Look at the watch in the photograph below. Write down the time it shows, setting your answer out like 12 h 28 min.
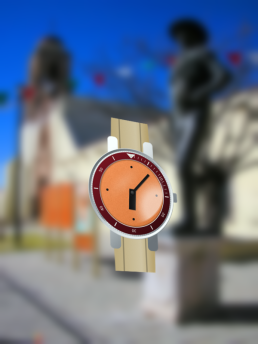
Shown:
6 h 07 min
